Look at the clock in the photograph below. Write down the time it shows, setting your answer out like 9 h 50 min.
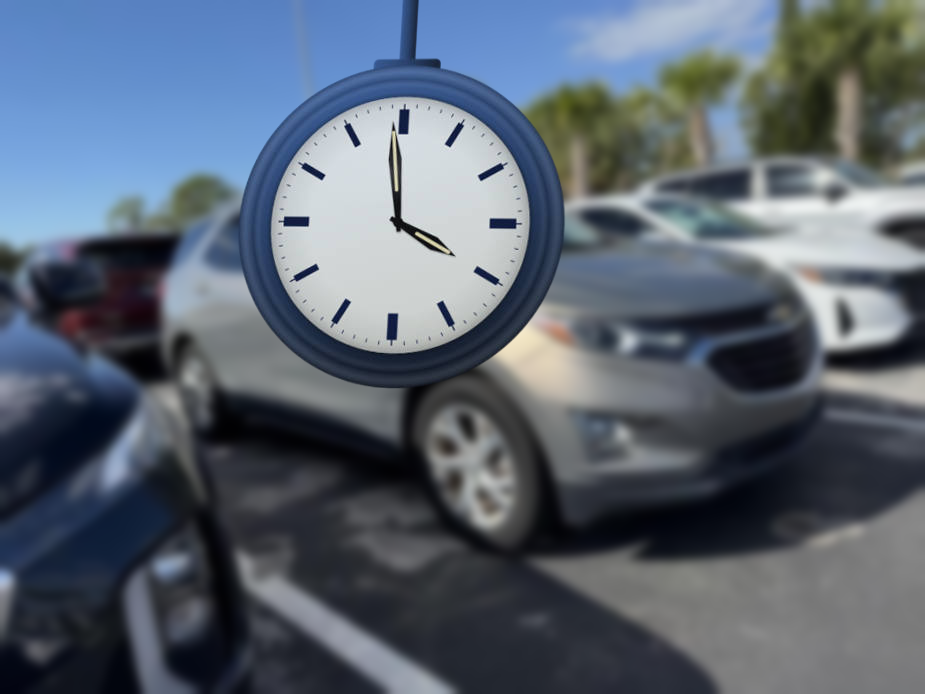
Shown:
3 h 59 min
